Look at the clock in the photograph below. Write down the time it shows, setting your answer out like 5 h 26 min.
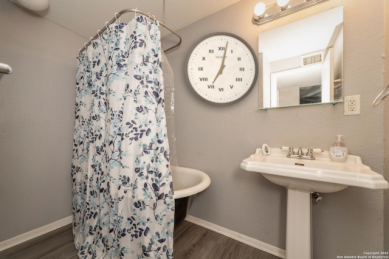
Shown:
7 h 02 min
